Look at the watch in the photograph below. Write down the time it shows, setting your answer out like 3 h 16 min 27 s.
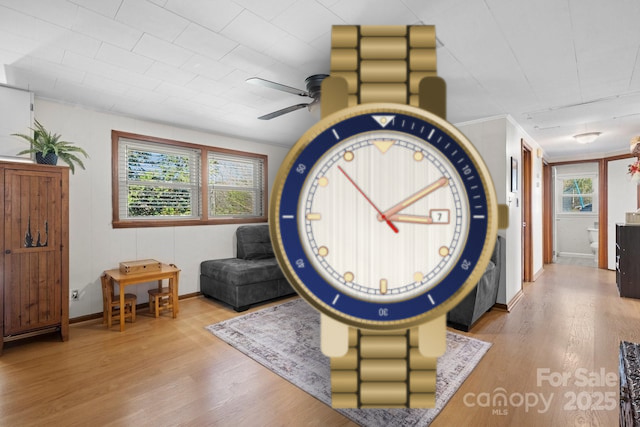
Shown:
3 h 09 min 53 s
